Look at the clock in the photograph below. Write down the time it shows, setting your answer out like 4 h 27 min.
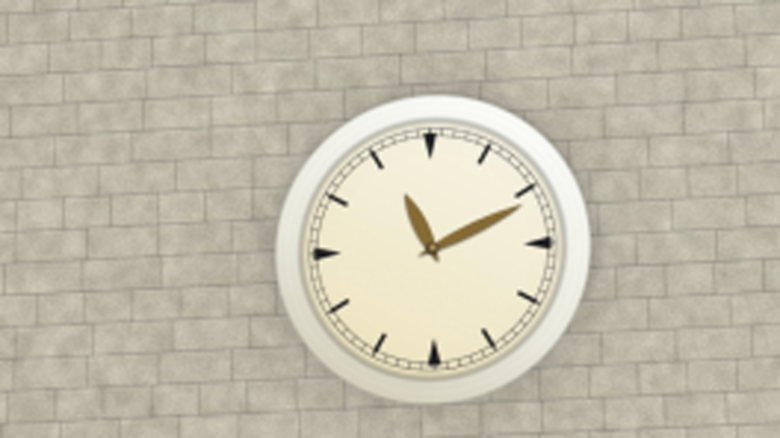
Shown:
11 h 11 min
